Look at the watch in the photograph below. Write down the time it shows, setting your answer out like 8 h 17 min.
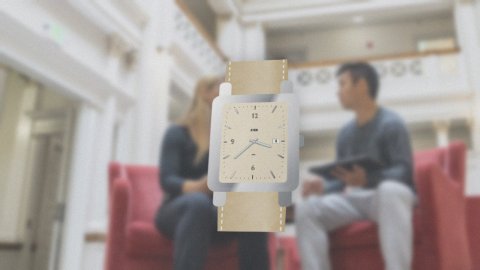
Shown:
3 h 38 min
